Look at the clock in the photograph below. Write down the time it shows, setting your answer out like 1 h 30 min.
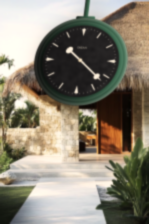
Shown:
10 h 22 min
